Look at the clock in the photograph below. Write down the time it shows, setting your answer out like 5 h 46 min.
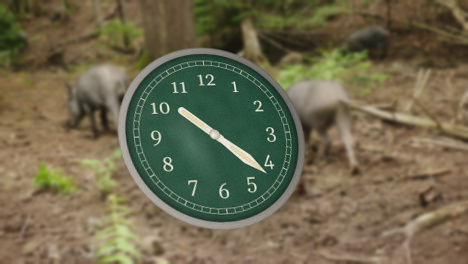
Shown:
10 h 22 min
